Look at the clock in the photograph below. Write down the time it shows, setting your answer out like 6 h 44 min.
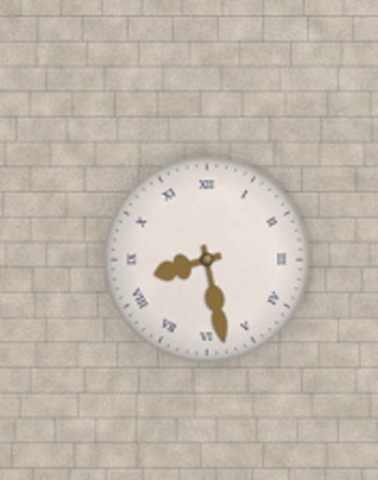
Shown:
8 h 28 min
